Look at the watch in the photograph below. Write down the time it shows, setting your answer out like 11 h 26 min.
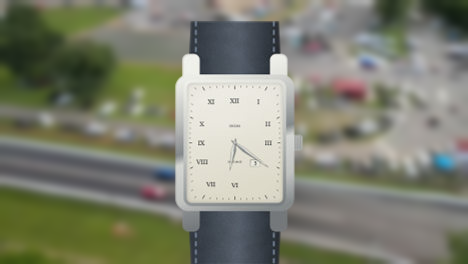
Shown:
6 h 21 min
